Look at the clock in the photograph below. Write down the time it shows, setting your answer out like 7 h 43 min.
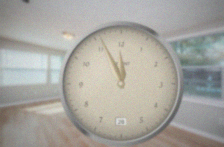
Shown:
11 h 56 min
